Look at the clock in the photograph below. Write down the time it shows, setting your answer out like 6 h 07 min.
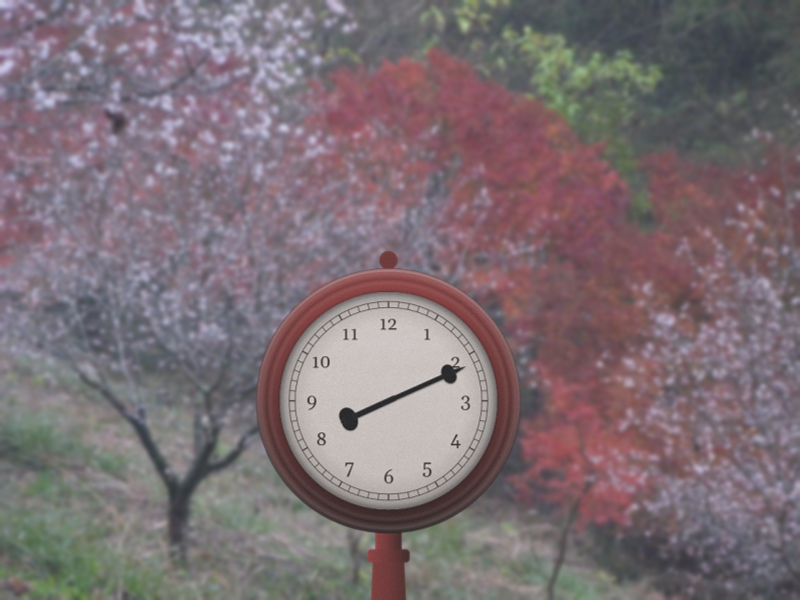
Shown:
8 h 11 min
